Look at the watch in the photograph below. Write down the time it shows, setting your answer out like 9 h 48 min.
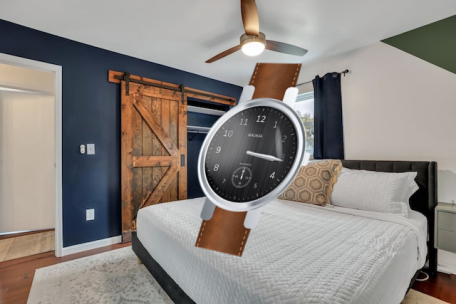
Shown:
3 h 16 min
